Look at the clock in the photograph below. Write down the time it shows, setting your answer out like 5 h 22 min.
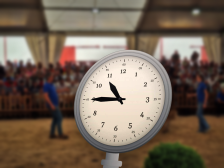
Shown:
10 h 45 min
